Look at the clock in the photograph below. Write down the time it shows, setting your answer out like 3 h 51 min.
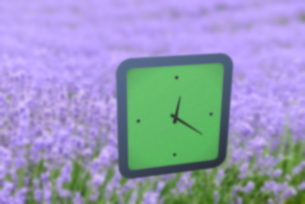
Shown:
12 h 21 min
